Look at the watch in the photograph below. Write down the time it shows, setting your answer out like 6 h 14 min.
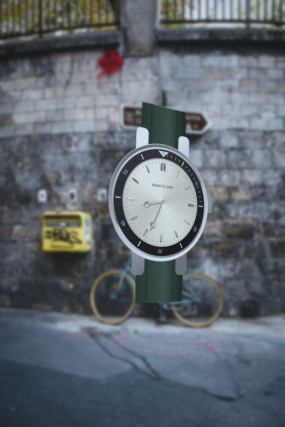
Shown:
8 h 34 min
